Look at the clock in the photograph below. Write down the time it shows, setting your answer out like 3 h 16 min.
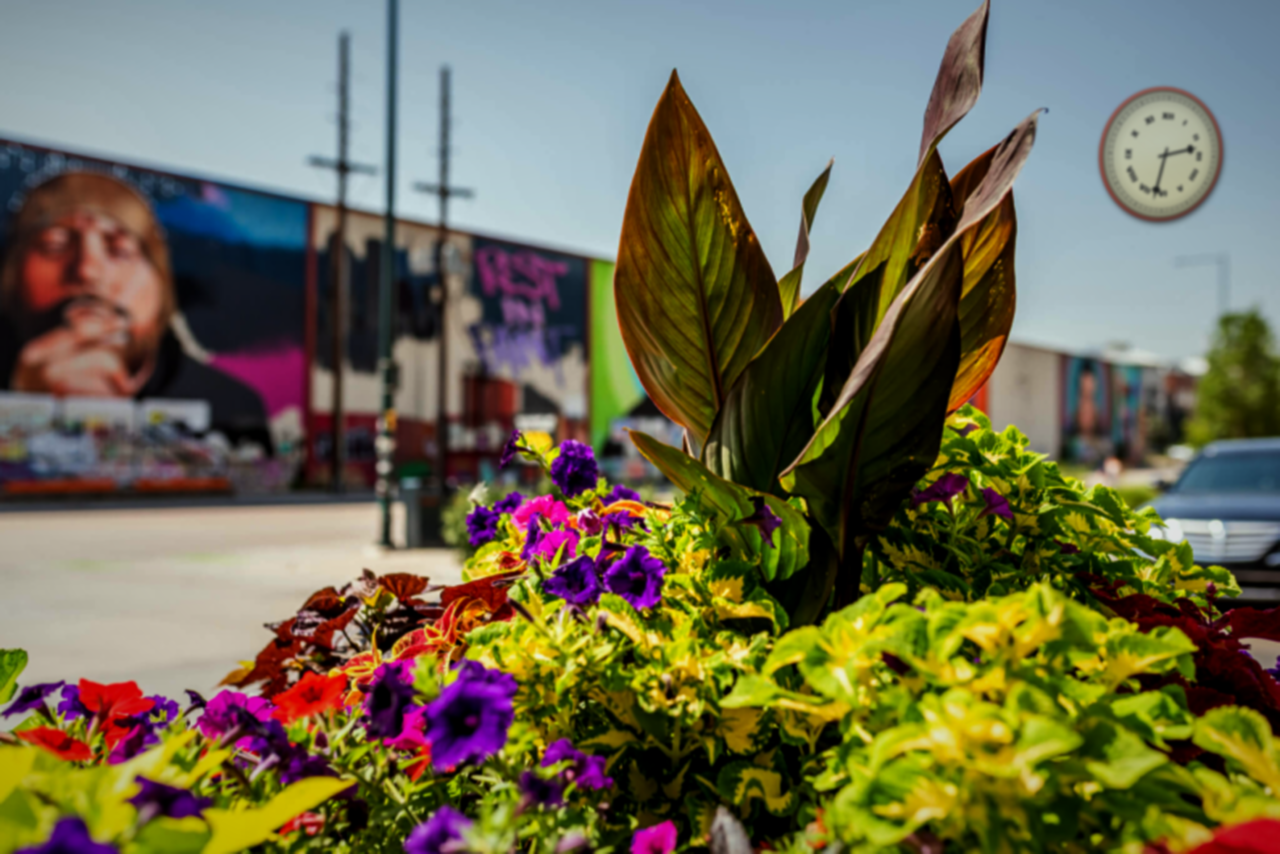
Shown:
2 h 32 min
